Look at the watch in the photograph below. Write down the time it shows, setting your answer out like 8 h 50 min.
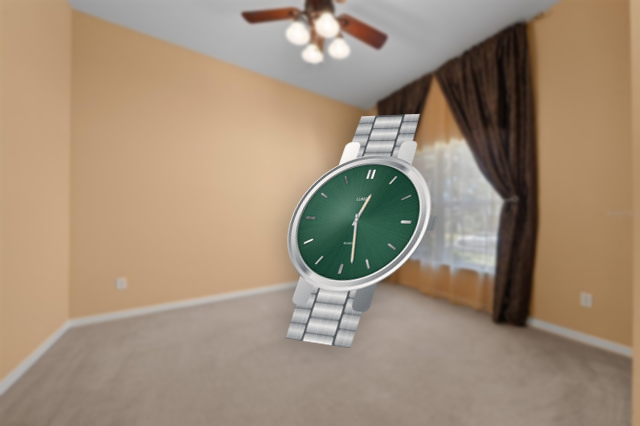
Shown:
12 h 28 min
